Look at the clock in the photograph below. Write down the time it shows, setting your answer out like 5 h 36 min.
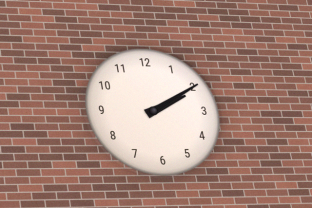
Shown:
2 h 10 min
